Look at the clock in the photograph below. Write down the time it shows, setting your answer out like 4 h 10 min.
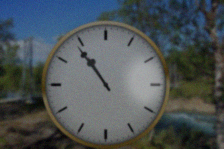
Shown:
10 h 54 min
